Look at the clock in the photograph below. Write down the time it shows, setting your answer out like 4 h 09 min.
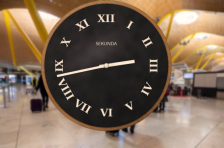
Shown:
2 h 43 min
